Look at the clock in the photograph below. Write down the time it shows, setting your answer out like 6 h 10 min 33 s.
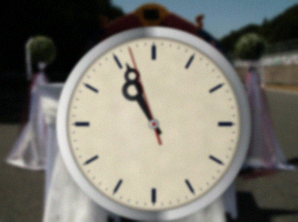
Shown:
10 h 55 min 57 s
